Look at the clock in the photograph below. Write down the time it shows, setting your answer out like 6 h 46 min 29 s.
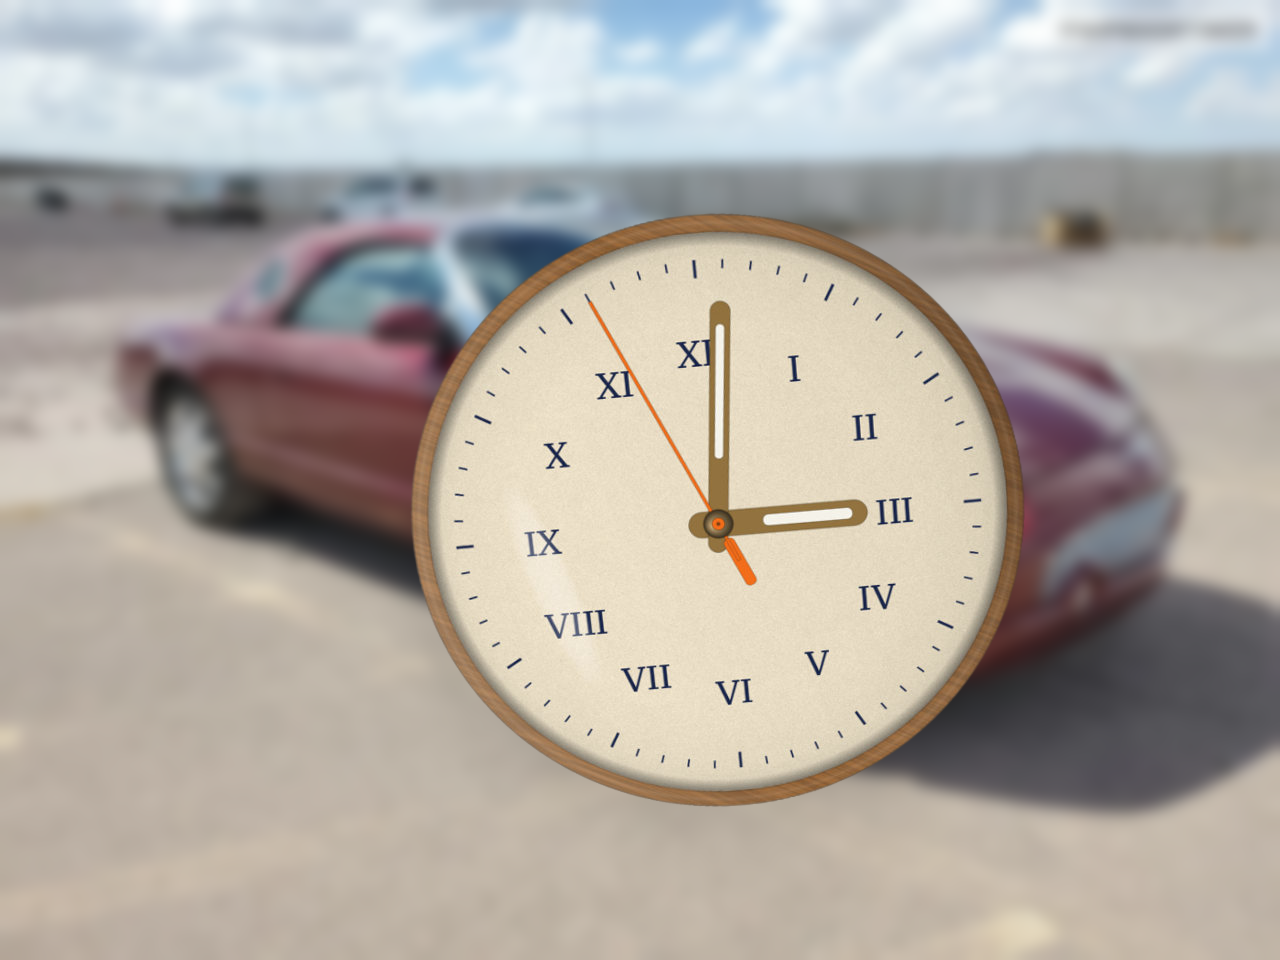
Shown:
3 h 00 min 56 s
